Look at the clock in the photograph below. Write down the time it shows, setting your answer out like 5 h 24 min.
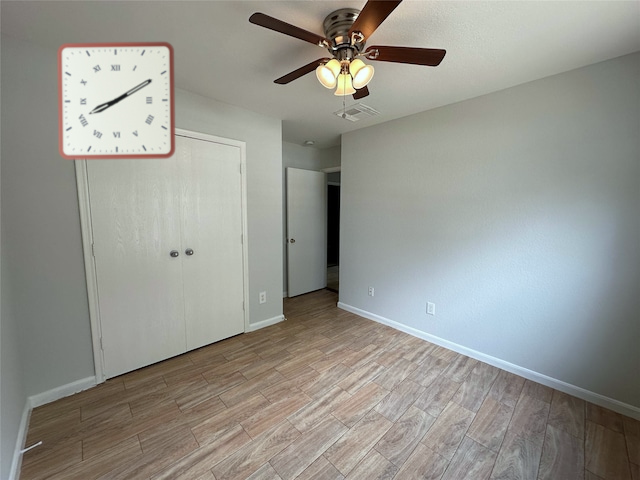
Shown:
8 h 10 min
